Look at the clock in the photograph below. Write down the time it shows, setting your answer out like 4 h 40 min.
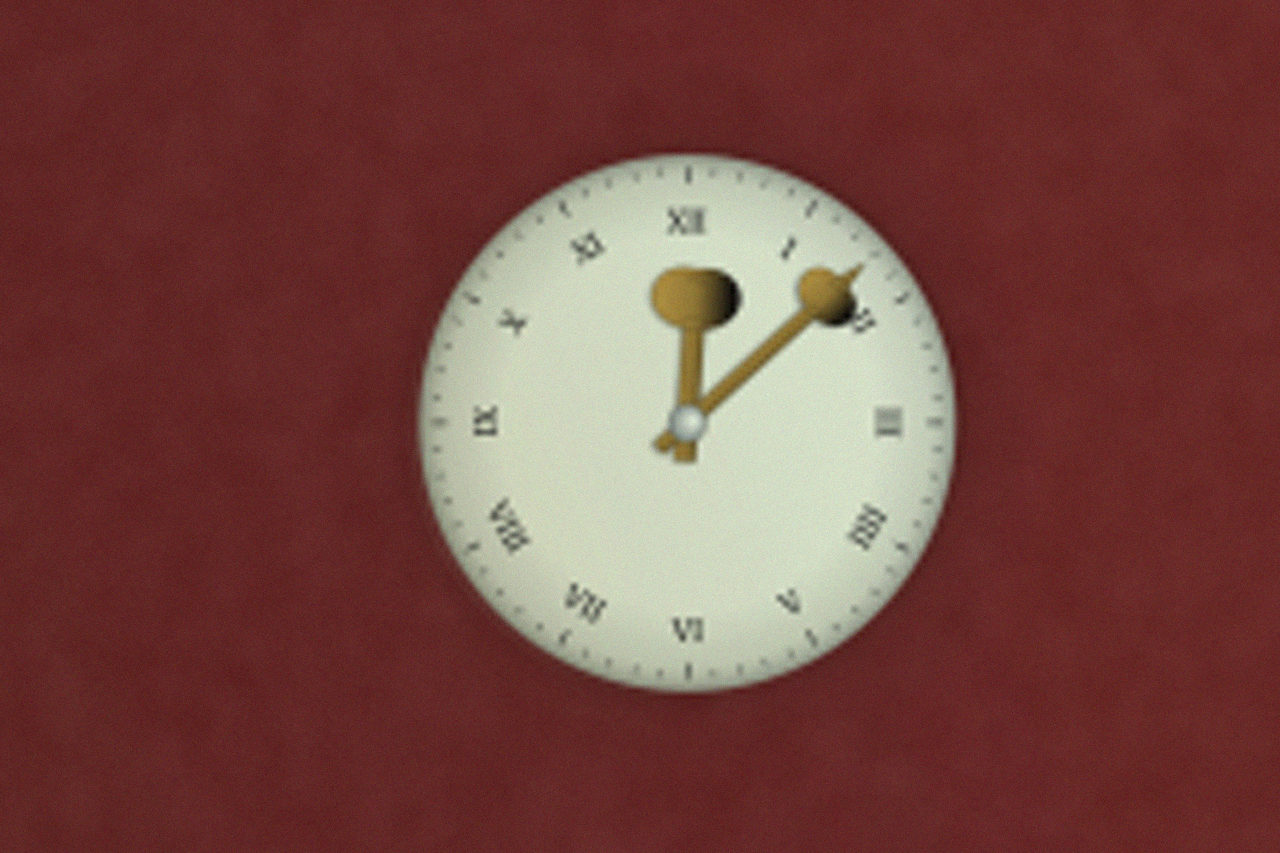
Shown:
12 h 08 min
